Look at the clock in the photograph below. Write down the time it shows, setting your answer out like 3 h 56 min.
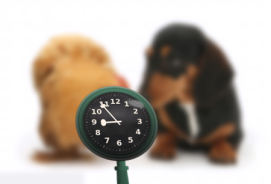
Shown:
8 h 54 min
